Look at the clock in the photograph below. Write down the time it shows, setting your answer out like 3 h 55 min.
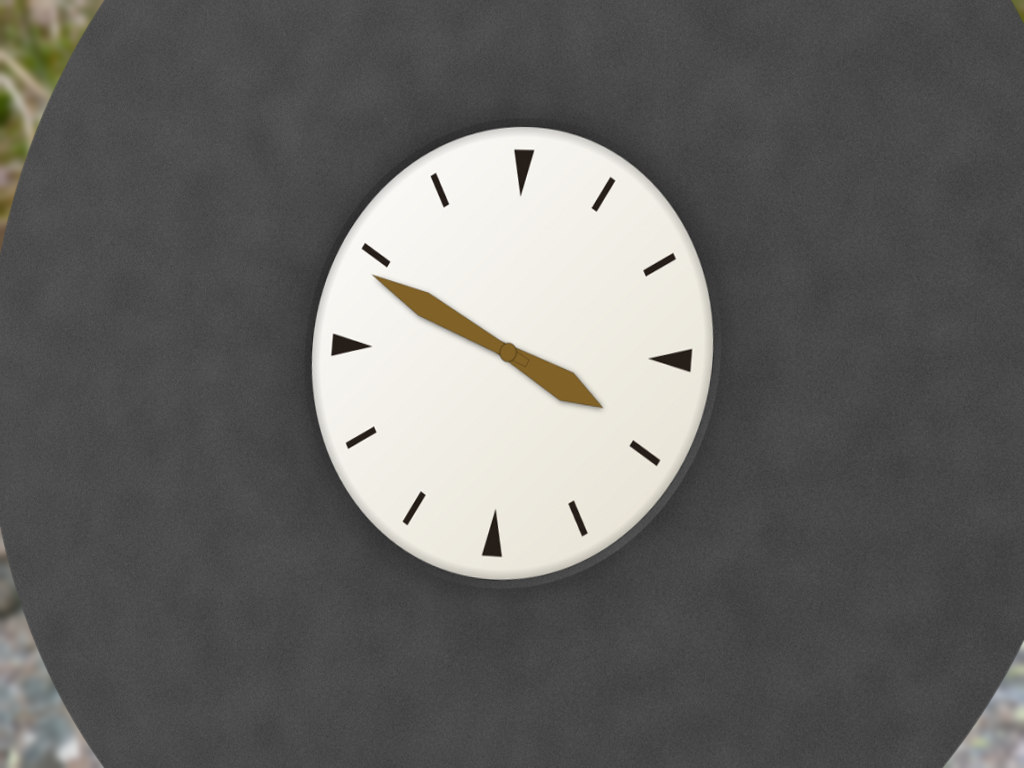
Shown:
3 h 49 min
